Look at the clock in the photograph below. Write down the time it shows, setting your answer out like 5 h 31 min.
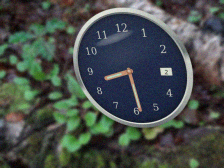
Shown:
8 h 29 min
